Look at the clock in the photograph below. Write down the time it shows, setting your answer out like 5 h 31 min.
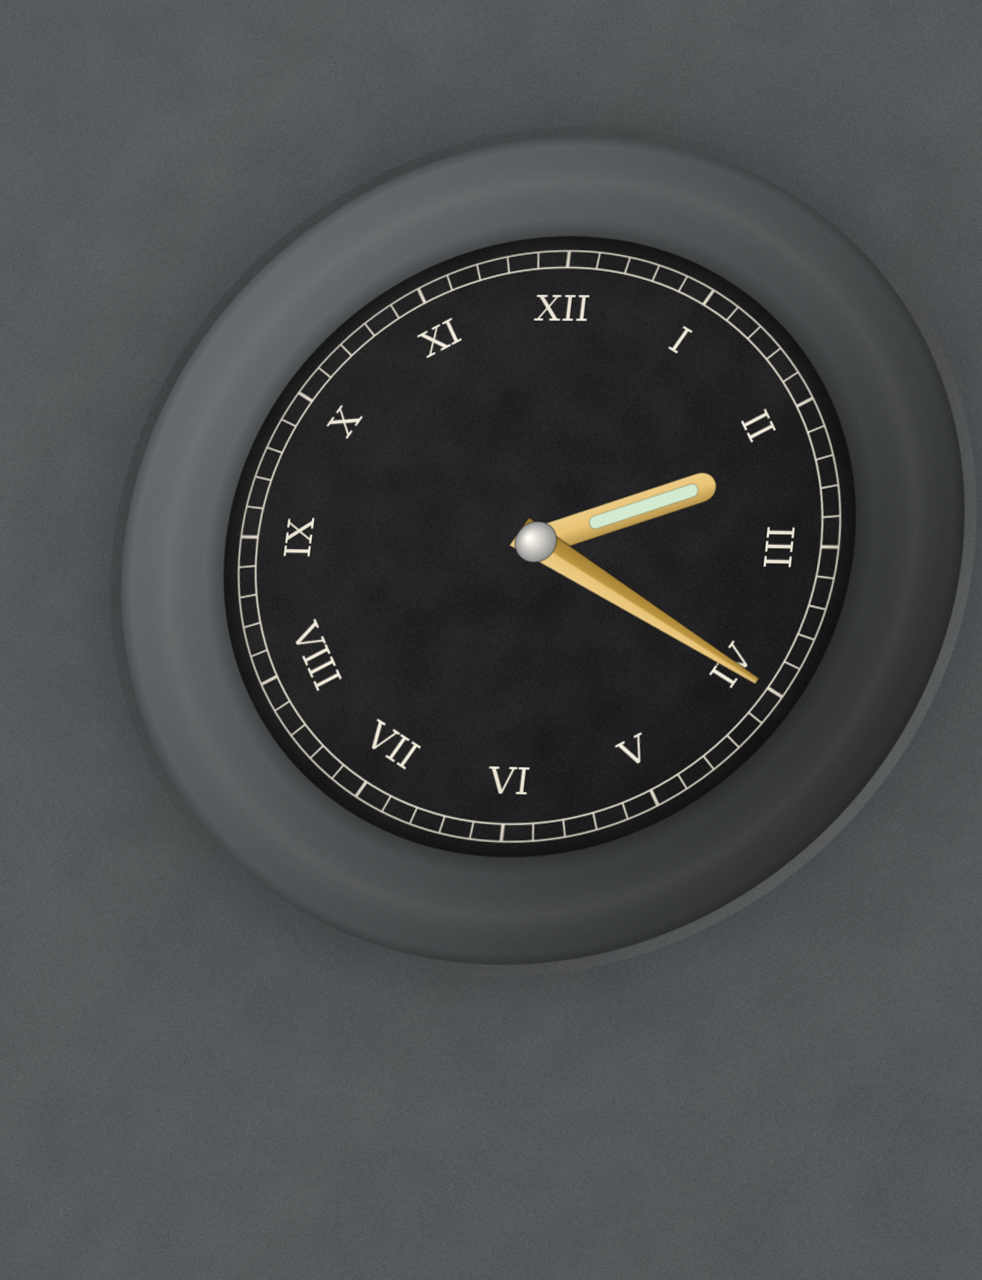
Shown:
2 h 20 min
